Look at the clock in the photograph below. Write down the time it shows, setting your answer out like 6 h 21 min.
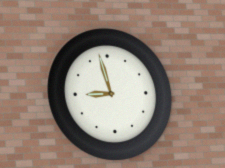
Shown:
8 h 58 min
